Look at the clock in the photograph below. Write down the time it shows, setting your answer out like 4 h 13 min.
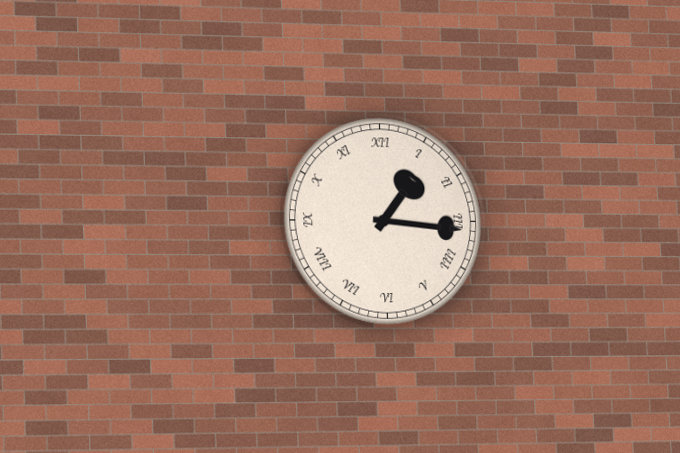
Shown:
1 h 16 min
